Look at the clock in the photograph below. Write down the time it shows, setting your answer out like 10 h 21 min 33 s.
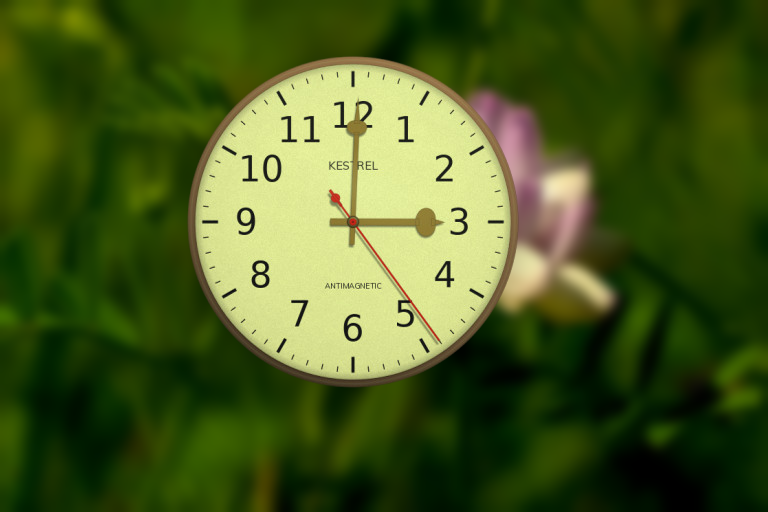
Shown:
3 h 00 min 24 s
